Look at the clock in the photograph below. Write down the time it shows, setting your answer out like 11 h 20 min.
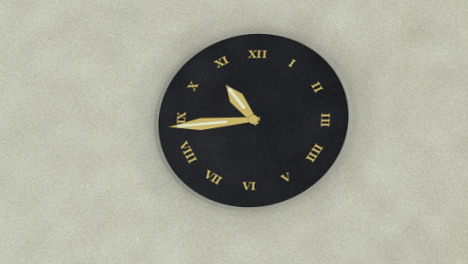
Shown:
10 h 44 min
